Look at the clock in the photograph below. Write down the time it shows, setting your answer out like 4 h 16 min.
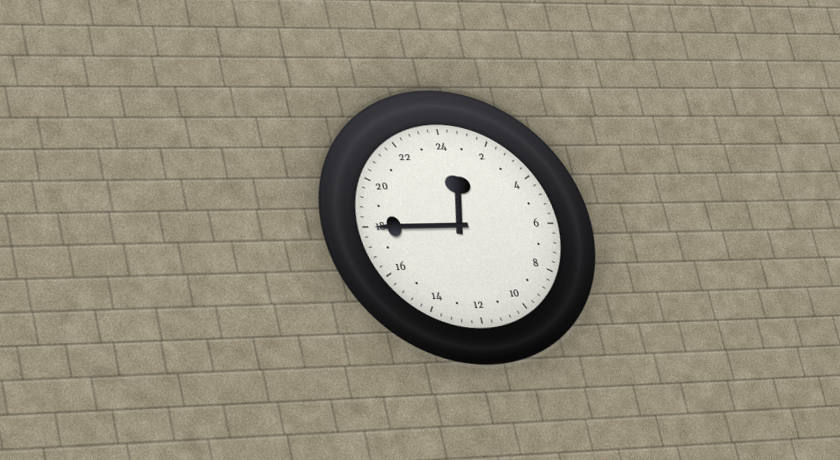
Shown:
0 h 45 min
